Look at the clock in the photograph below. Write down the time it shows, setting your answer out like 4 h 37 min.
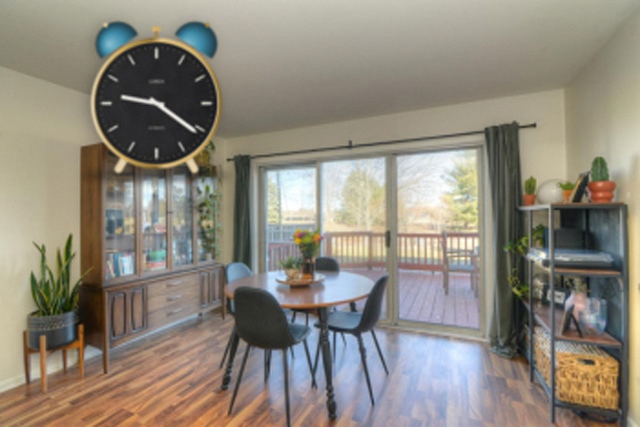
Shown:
9 h 21 min
